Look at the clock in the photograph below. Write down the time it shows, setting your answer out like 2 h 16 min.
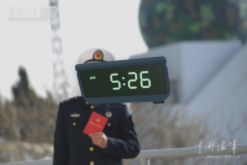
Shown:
5 h 26 min
